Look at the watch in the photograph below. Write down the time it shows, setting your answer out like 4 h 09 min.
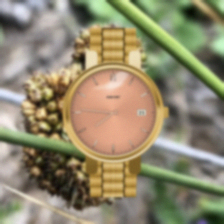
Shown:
7 h 46 min
